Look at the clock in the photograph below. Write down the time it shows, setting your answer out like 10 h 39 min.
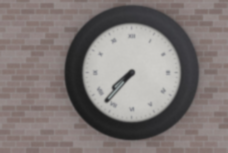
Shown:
7 h 37 min
